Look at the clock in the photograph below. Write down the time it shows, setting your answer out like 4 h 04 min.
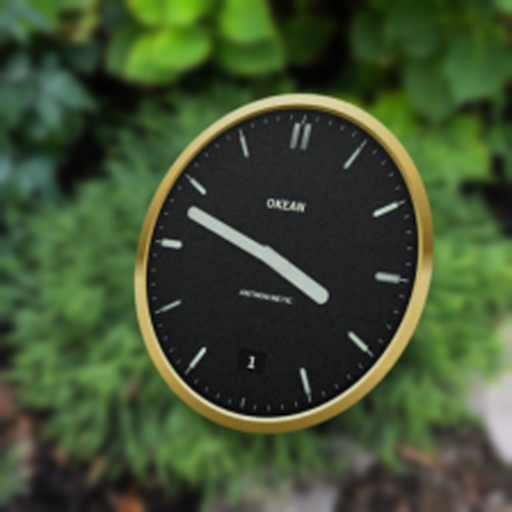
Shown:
3 h 48 min
